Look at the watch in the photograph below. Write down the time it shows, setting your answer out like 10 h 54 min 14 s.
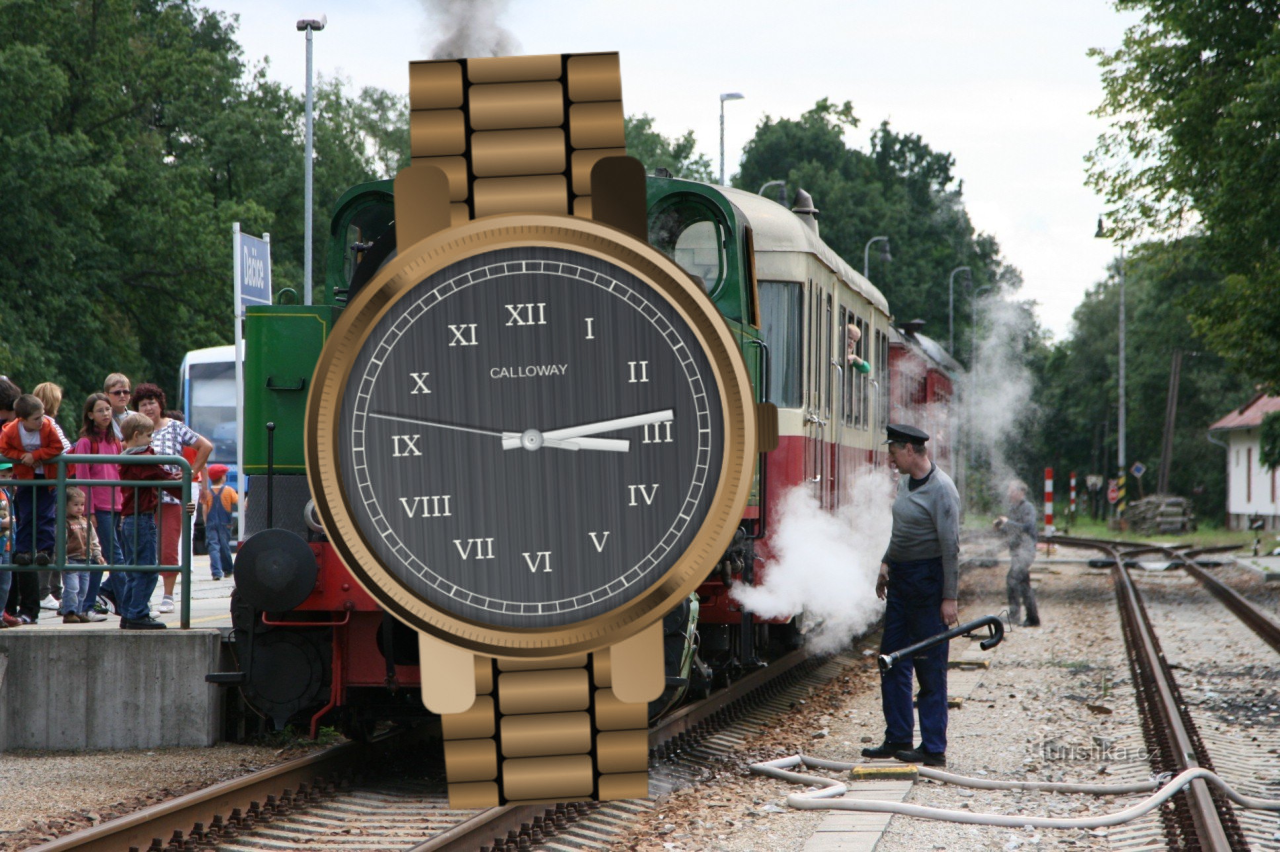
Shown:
3 h 13 min 47 s
